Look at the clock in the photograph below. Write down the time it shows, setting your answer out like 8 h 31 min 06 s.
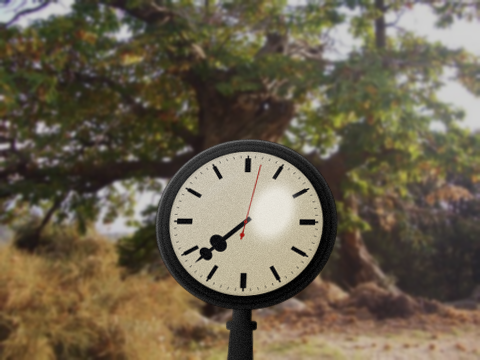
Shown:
7 h 38 min 02 s
